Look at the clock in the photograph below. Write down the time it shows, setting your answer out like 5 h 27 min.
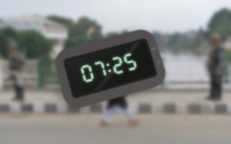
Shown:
7 h 25 min
